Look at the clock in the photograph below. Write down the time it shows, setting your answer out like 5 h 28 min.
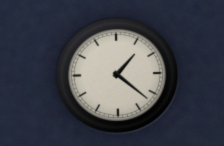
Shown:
1 h 22 min
